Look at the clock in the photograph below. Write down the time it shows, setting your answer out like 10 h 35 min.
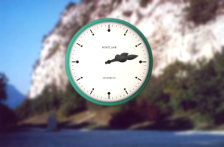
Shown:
2 h 13 min
